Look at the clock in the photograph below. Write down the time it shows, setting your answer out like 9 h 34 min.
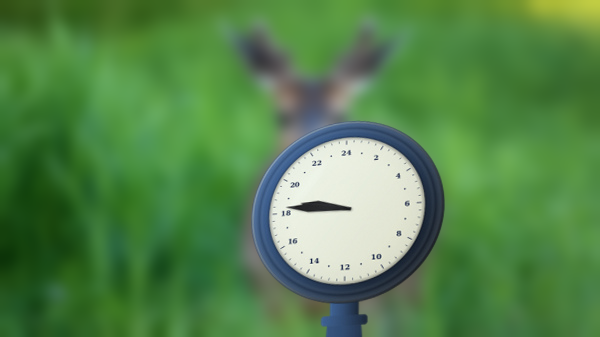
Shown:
18 h 46 min
